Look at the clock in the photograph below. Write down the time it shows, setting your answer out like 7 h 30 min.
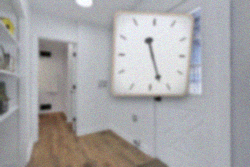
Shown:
11 h 27 min
